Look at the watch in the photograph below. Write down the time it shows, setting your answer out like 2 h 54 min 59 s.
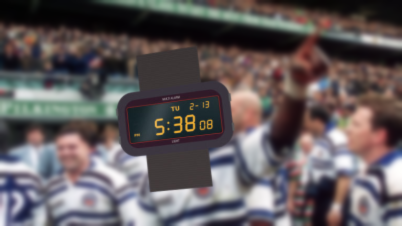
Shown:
5 h 38 min 08 s
